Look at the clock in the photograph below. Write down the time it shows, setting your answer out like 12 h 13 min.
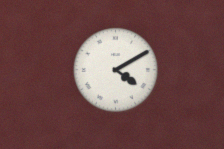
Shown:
4 h 10 min
